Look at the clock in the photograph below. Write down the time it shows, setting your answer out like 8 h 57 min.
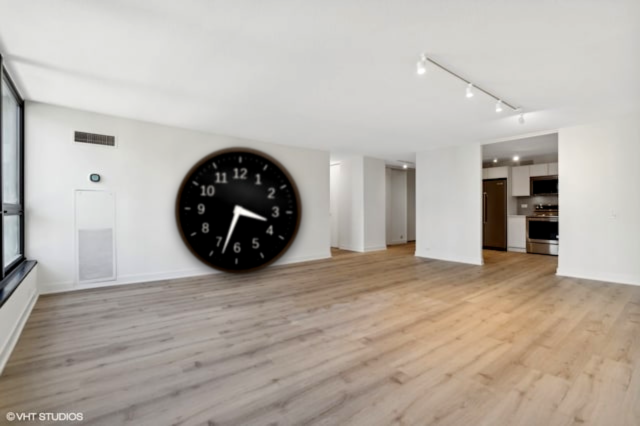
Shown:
3 h 33 min
